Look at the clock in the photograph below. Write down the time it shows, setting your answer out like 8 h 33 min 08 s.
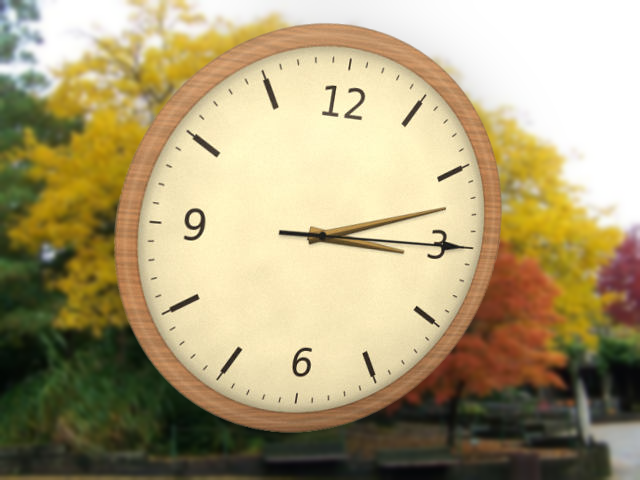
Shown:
3 h 12 min 15 s
